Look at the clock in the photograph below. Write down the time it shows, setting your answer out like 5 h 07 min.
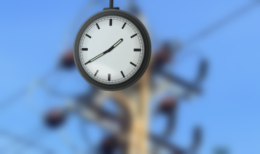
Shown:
1 h 40 min
